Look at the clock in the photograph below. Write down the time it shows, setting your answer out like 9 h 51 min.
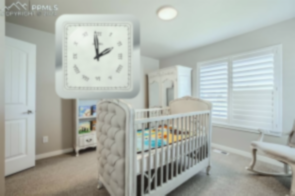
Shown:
1 h 59 min
